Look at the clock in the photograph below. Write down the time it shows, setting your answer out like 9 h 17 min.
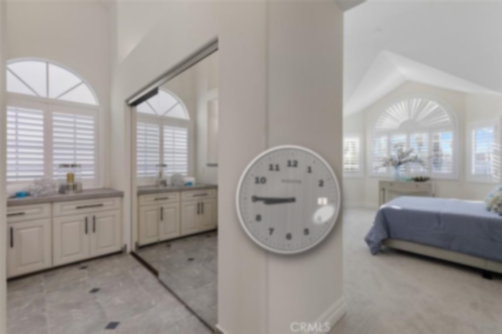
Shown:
8 h 45 min
